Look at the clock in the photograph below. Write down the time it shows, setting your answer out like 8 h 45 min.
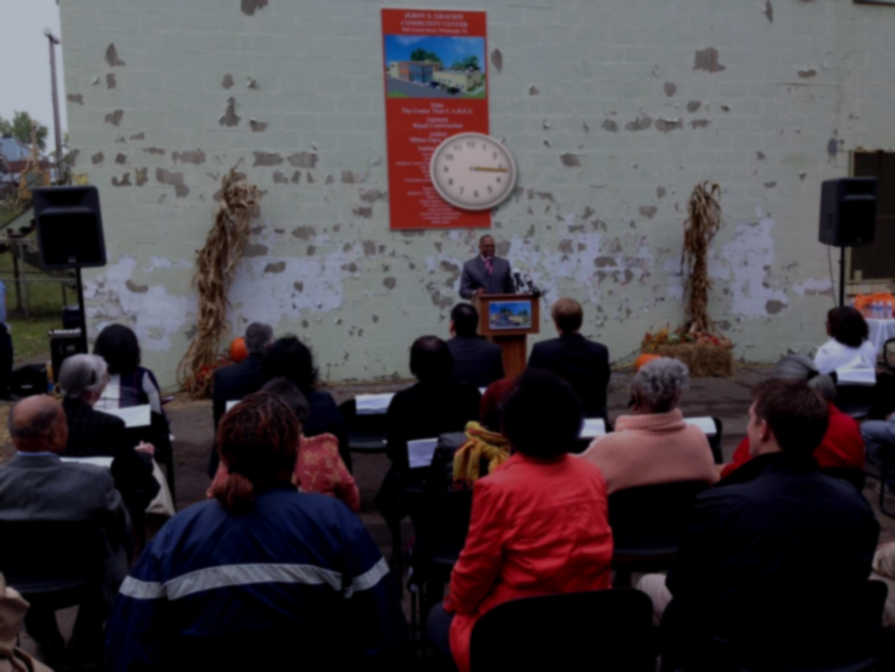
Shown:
3 h 16 min
